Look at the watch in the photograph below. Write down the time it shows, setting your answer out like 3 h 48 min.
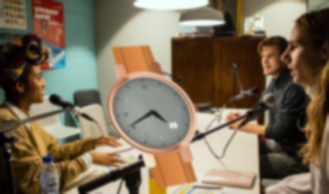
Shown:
4 h 41 min
